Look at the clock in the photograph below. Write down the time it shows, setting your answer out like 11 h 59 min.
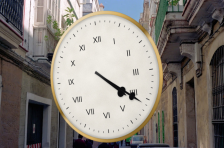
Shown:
4 h 21 min
